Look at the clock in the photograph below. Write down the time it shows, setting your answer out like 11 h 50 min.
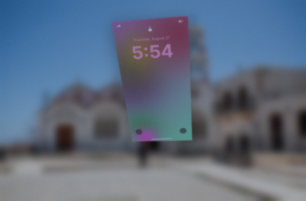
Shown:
5 h 54 min
